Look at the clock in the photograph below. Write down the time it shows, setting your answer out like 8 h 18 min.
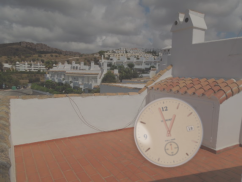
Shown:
12 h 58 min
